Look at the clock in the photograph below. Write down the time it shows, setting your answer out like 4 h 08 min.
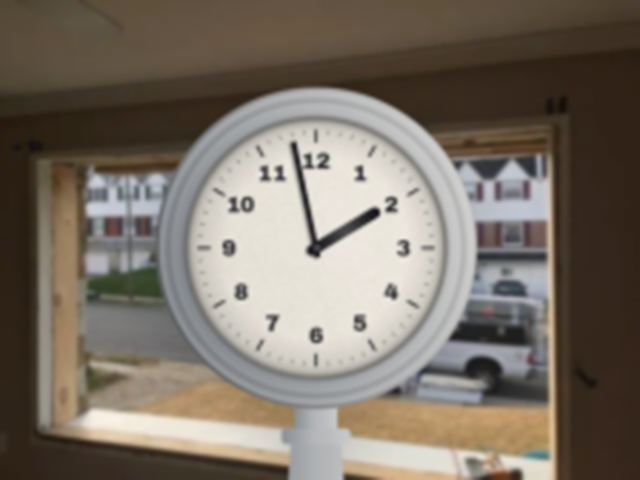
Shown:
1 h 58 min
